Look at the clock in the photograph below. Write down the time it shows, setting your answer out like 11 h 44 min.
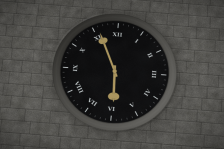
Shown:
5 h 56 min
